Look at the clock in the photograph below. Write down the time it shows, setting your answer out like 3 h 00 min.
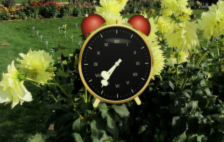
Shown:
7 h 36 min
